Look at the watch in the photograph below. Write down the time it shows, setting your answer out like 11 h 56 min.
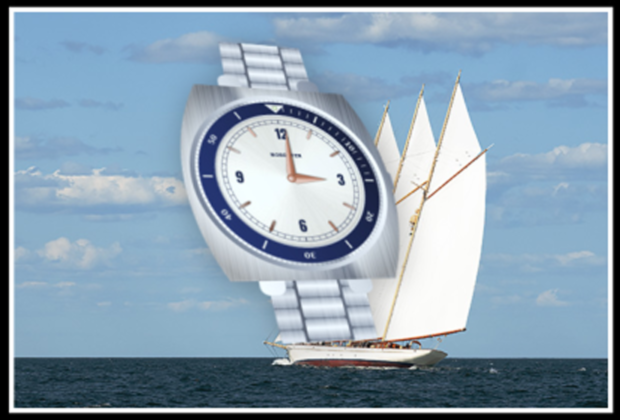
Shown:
3 h 01 min
